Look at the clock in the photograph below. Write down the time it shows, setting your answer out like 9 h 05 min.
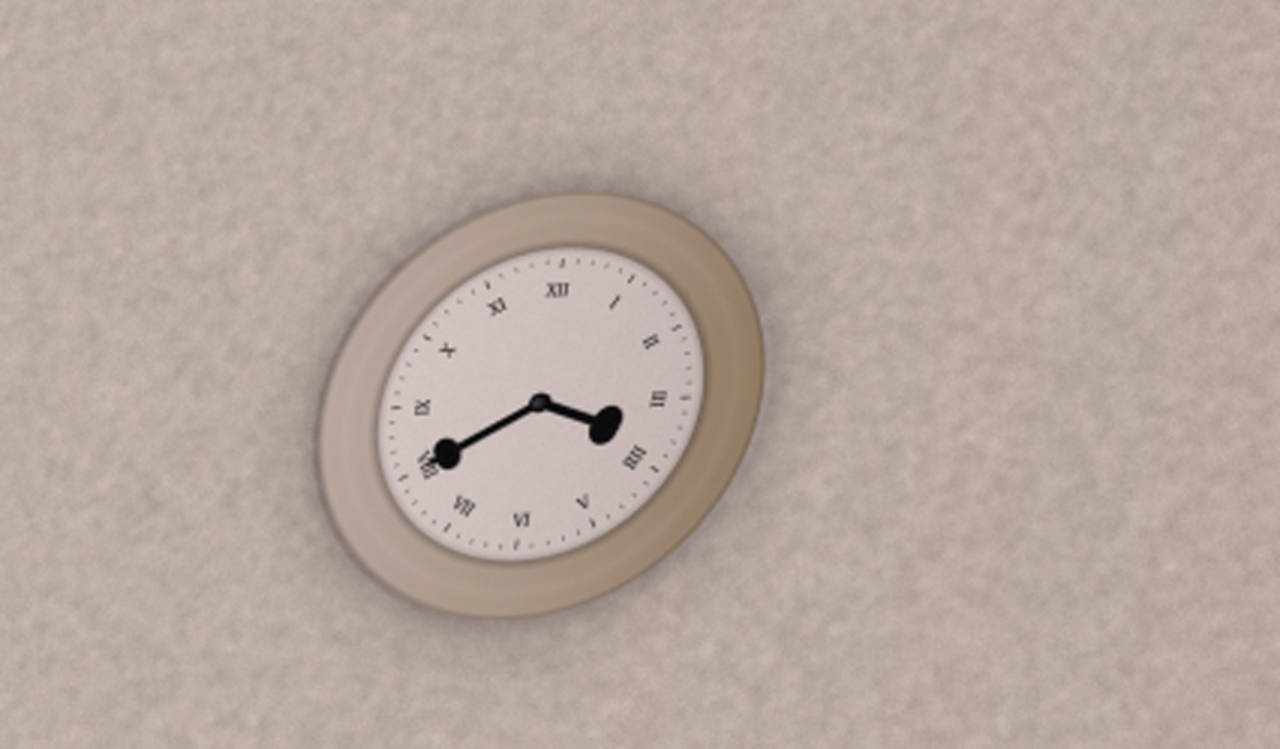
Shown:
3 h 40 min
